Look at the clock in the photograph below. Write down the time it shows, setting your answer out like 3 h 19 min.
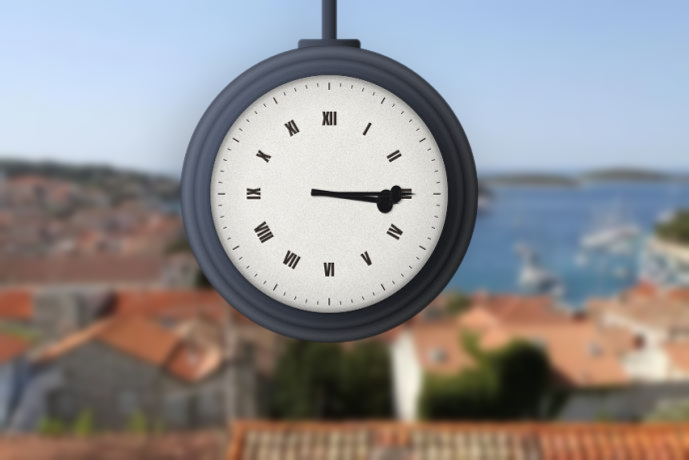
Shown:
3 h 15 min
